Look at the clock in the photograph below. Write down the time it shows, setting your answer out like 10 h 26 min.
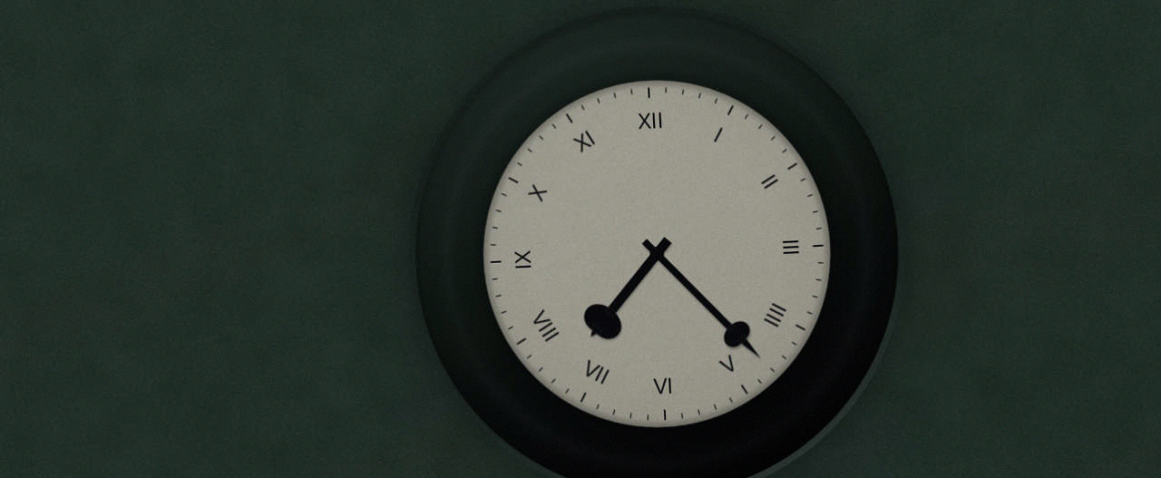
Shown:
7 h 23 min
